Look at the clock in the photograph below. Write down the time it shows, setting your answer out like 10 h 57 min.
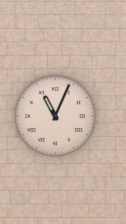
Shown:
11 h 04 min
